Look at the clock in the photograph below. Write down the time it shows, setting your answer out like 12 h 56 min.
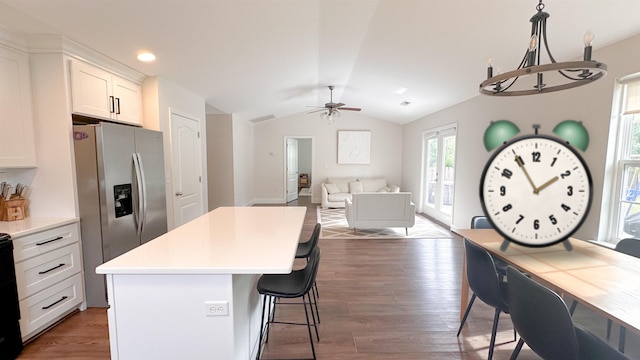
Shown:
1 h 55 min
